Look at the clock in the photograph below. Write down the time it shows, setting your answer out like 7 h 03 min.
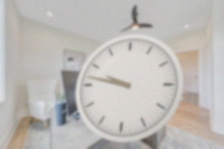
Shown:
9 h 47 min
